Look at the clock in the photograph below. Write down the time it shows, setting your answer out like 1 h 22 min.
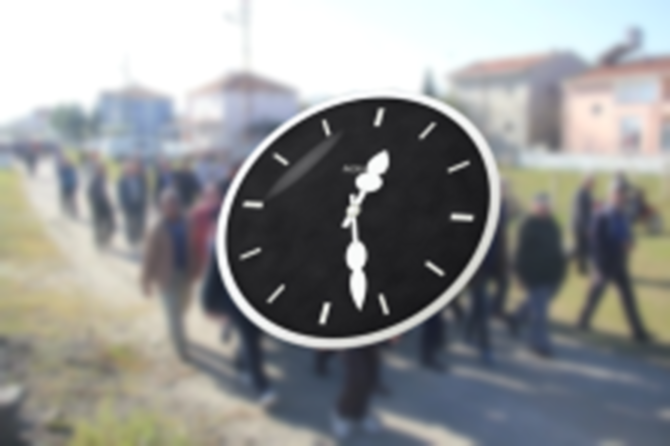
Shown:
12 h 27 min
